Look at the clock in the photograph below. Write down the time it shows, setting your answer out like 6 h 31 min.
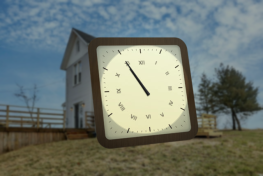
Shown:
10 h 55 min
